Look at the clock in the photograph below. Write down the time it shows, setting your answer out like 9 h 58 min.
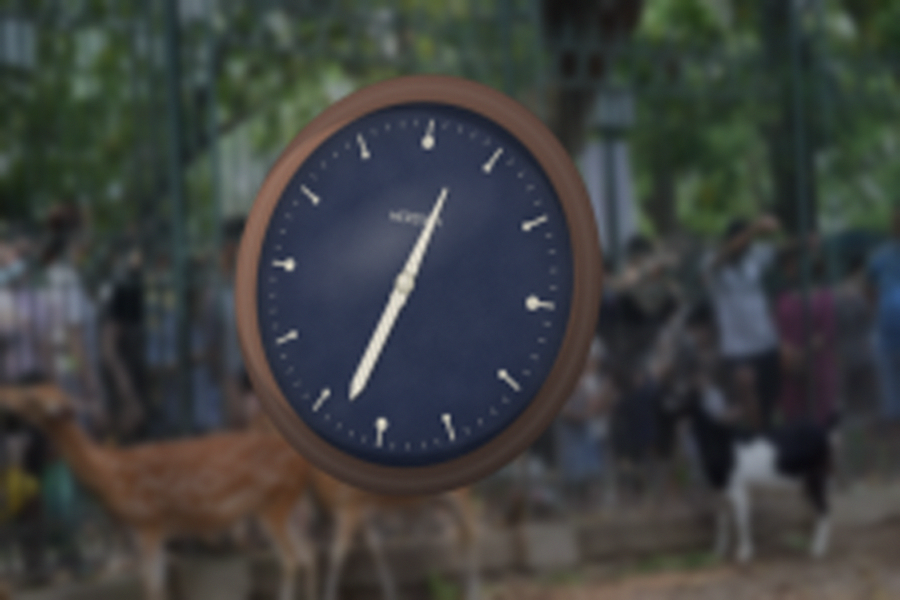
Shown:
12 h 33 min
